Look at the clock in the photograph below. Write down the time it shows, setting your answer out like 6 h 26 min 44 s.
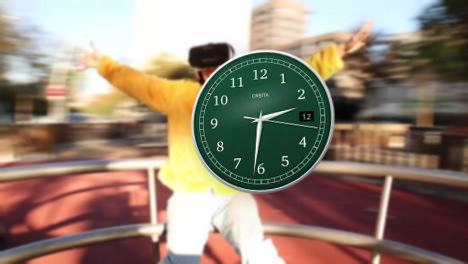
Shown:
2 h 31 min 17 s
